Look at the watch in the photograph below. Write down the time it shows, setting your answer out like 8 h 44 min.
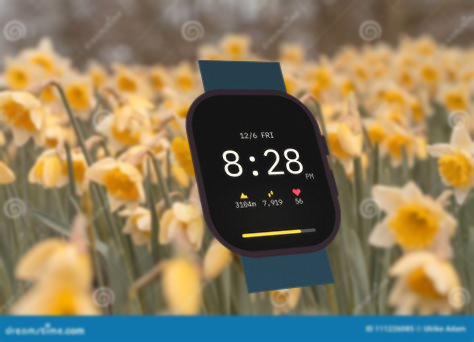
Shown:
8 h 28 min
